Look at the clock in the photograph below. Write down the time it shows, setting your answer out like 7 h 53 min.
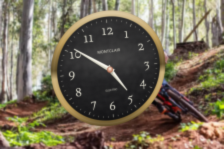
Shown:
4 h 51 min
